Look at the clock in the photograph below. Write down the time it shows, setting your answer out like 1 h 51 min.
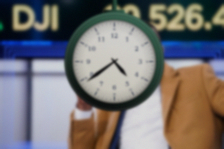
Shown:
4 h 39 min
